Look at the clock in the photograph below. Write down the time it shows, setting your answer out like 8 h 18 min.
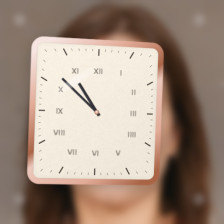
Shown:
10 h 52 min
